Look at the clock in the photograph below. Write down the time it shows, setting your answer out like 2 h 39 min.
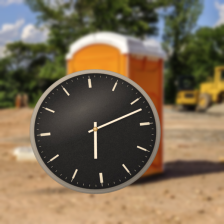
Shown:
6 h 12 min
